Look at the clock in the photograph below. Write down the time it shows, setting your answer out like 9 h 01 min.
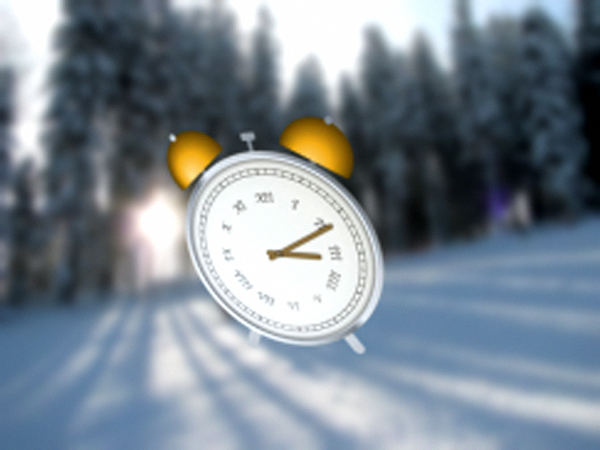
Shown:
3 h 11 min
